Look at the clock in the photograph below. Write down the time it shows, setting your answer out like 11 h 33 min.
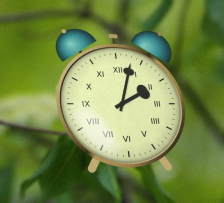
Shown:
2 h 03 min
